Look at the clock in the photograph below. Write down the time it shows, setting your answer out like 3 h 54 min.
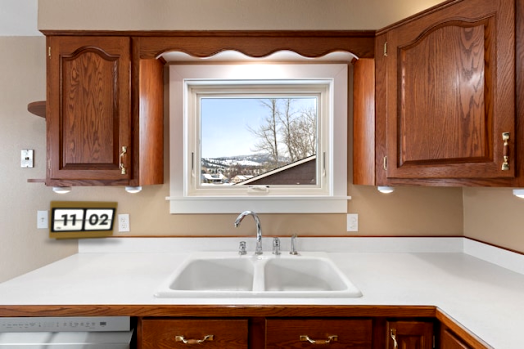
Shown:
11 h 02 min
